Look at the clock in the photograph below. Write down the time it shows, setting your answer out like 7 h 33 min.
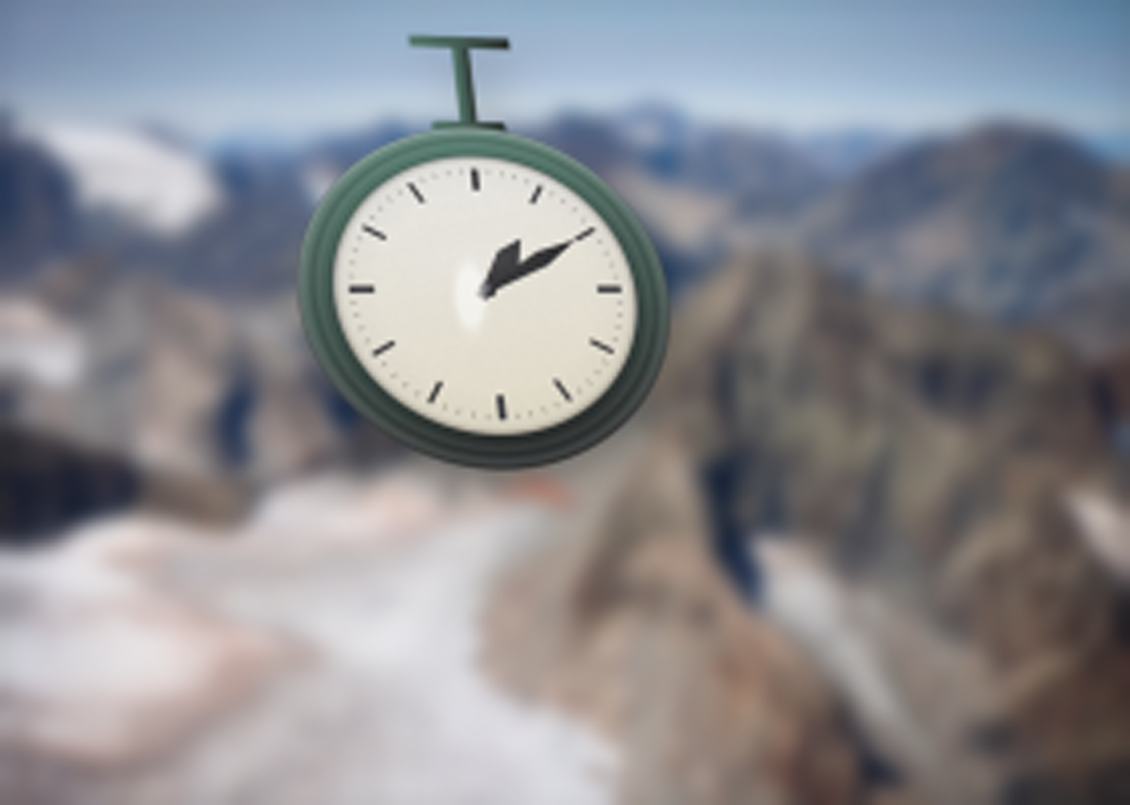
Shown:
1 h 10 min
